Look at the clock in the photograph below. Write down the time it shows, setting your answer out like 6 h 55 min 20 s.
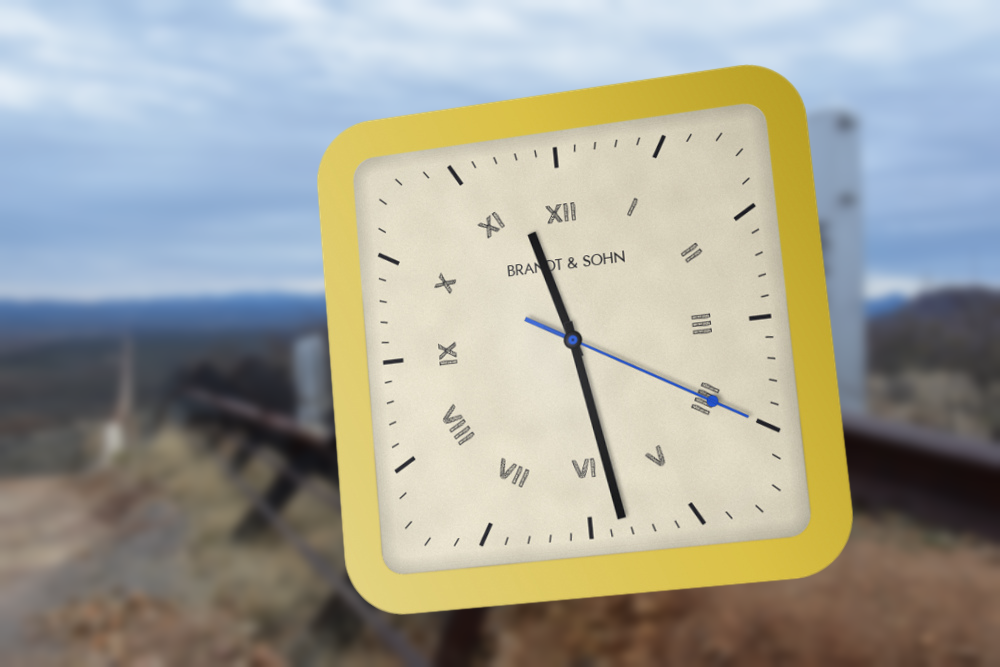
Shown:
11 h 28 min 20 s
